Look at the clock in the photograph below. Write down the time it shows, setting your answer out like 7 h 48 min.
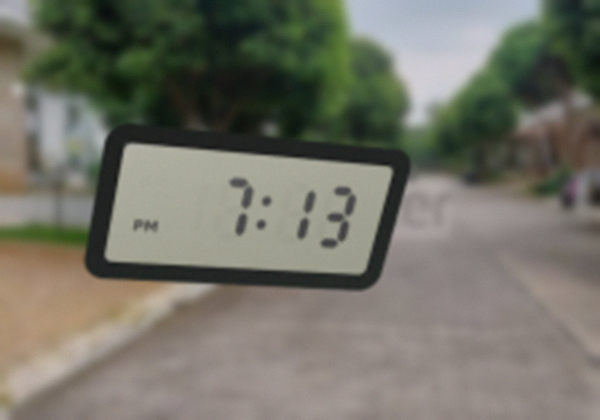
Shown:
7 h 13 min
